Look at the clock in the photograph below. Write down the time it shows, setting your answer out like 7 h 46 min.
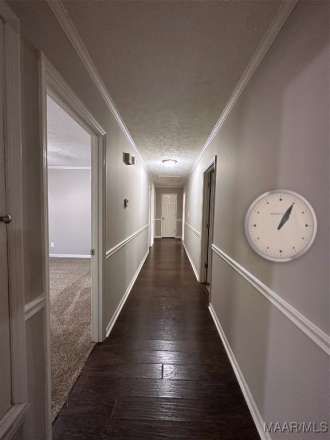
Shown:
1 h 05 min
